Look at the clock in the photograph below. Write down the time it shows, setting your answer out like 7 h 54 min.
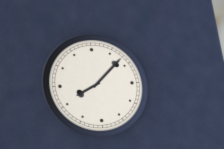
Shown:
8 h 08 min
